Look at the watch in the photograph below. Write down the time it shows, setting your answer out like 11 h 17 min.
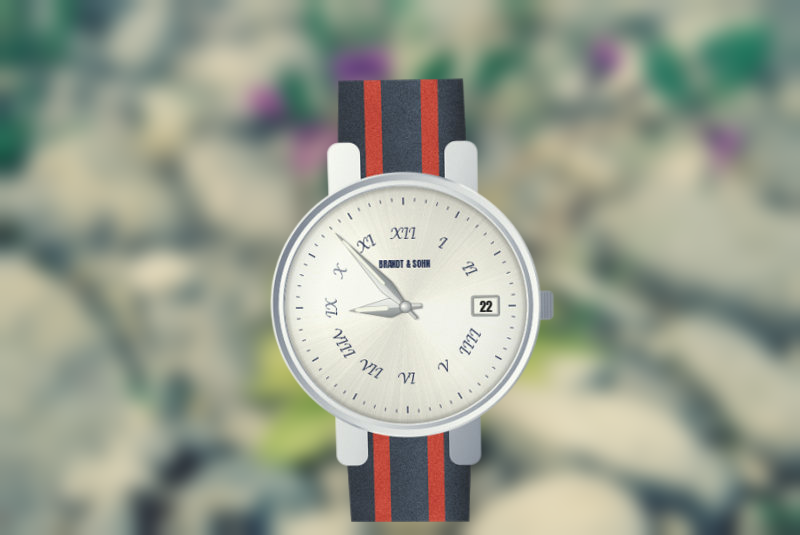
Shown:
8 h 53 min
